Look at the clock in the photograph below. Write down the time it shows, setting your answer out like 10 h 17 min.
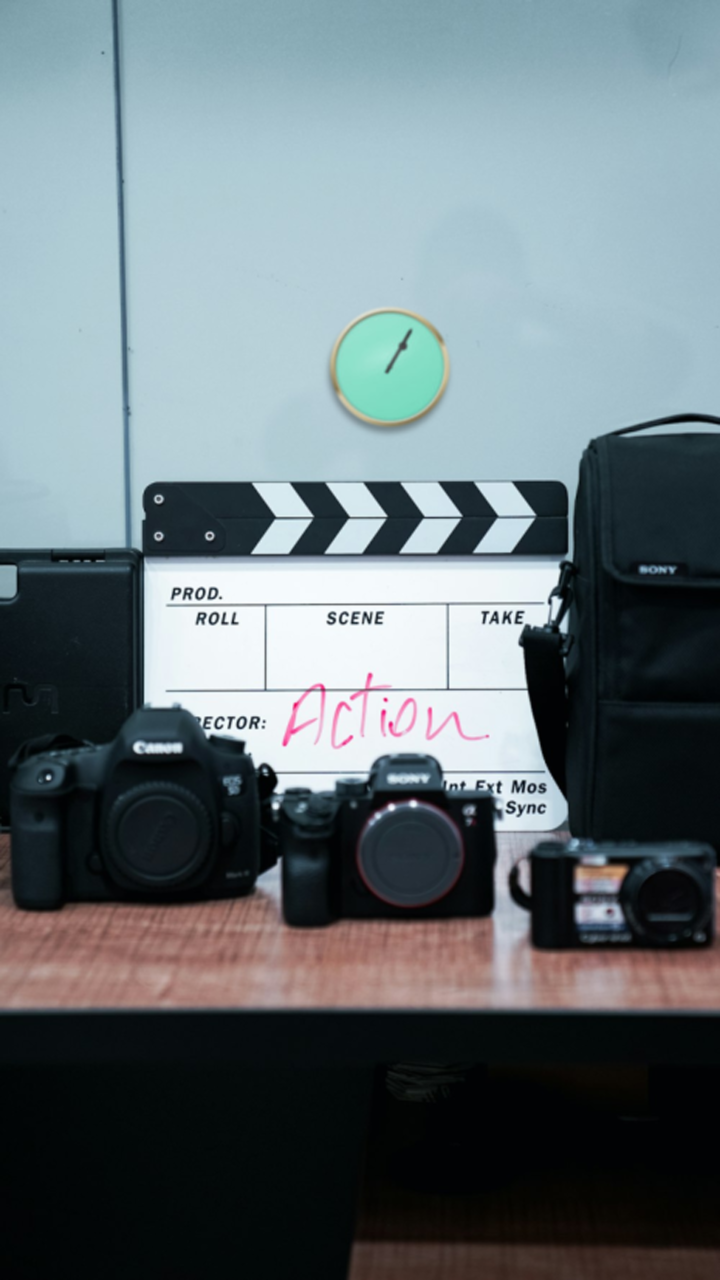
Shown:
1 h 05 min
